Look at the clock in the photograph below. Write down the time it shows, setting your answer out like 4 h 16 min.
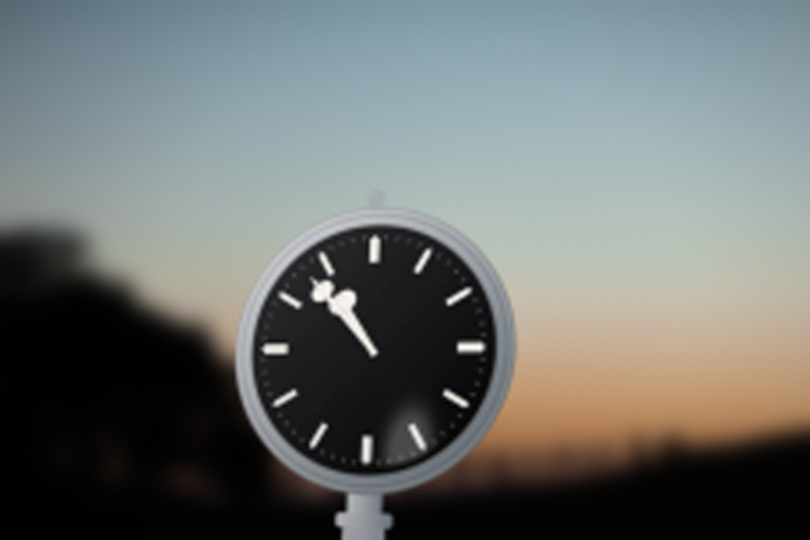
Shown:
10 h 53 min
